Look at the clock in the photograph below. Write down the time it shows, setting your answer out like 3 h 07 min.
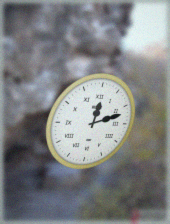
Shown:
12 h 12 min
